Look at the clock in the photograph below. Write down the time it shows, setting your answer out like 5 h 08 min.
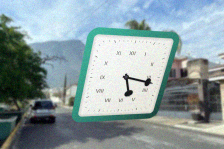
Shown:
5 h 17 min
